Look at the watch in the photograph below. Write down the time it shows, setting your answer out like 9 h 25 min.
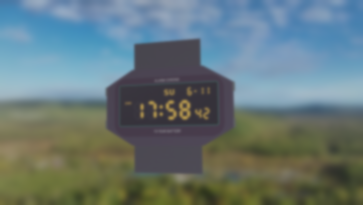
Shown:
17 h 58 min
